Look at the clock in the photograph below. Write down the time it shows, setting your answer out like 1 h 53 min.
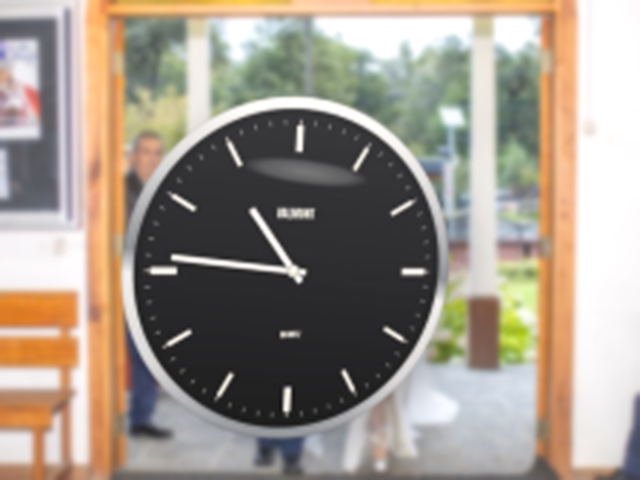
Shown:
10 h 46 min
